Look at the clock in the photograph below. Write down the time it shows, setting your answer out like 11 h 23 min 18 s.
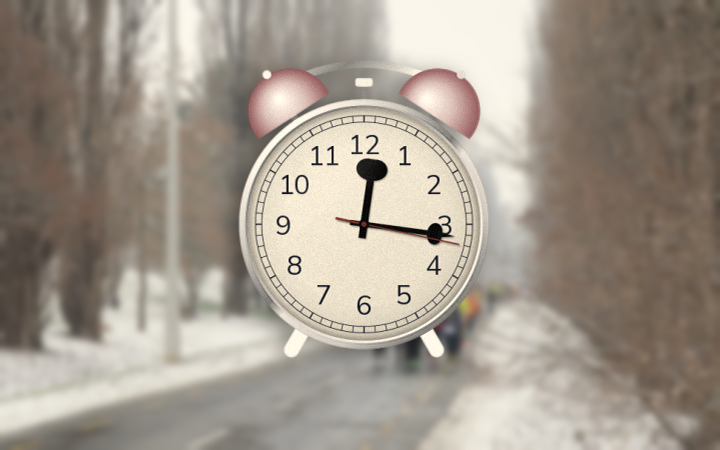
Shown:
12 h 16 min 17 s
